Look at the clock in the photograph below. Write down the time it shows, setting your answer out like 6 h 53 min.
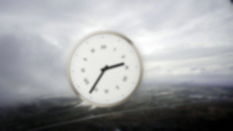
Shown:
2 h 36 min
